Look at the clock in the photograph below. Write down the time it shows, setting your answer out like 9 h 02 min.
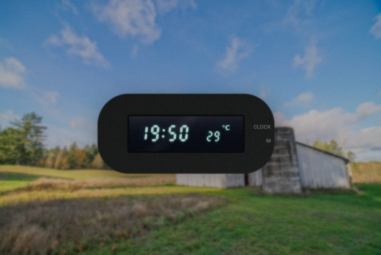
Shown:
19 h 50 min
